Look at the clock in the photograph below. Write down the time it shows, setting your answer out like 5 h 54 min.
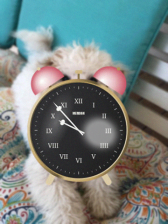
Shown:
9 h 53 min
